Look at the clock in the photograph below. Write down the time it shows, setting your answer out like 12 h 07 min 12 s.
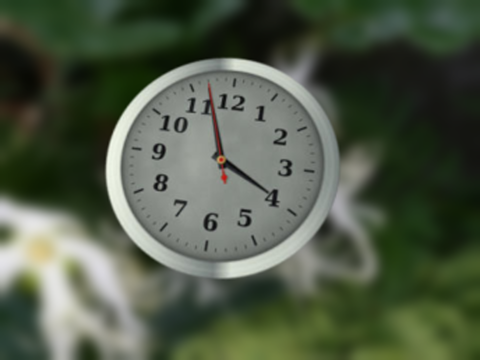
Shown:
3 h 56 min 57 s
